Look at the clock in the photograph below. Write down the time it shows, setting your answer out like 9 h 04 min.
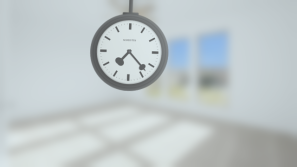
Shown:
7 h 23 min
